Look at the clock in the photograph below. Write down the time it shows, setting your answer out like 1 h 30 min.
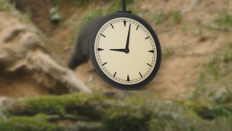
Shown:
9 h 02 min
